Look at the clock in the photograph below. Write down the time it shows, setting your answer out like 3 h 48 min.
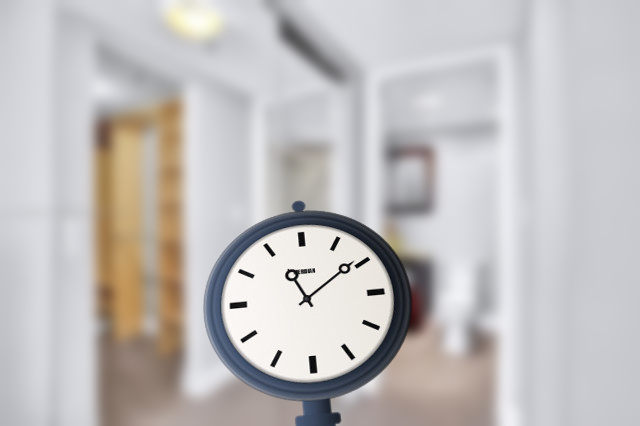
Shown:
11 h 09 min
